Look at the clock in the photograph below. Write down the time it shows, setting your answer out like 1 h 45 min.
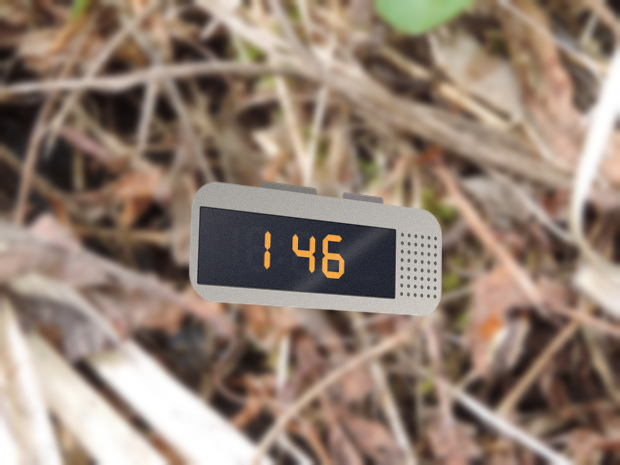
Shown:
1 h 46 min
